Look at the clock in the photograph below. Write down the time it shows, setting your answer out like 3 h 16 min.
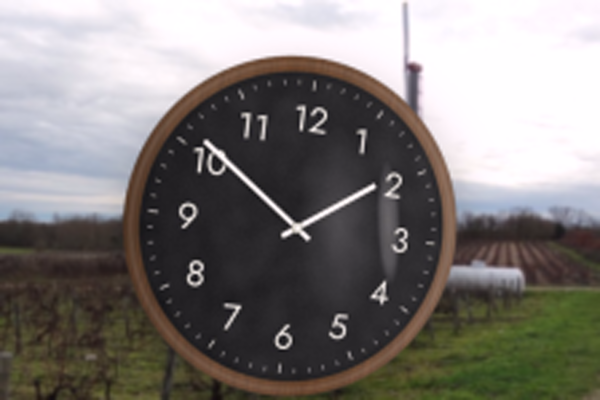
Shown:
1 h 51 min
